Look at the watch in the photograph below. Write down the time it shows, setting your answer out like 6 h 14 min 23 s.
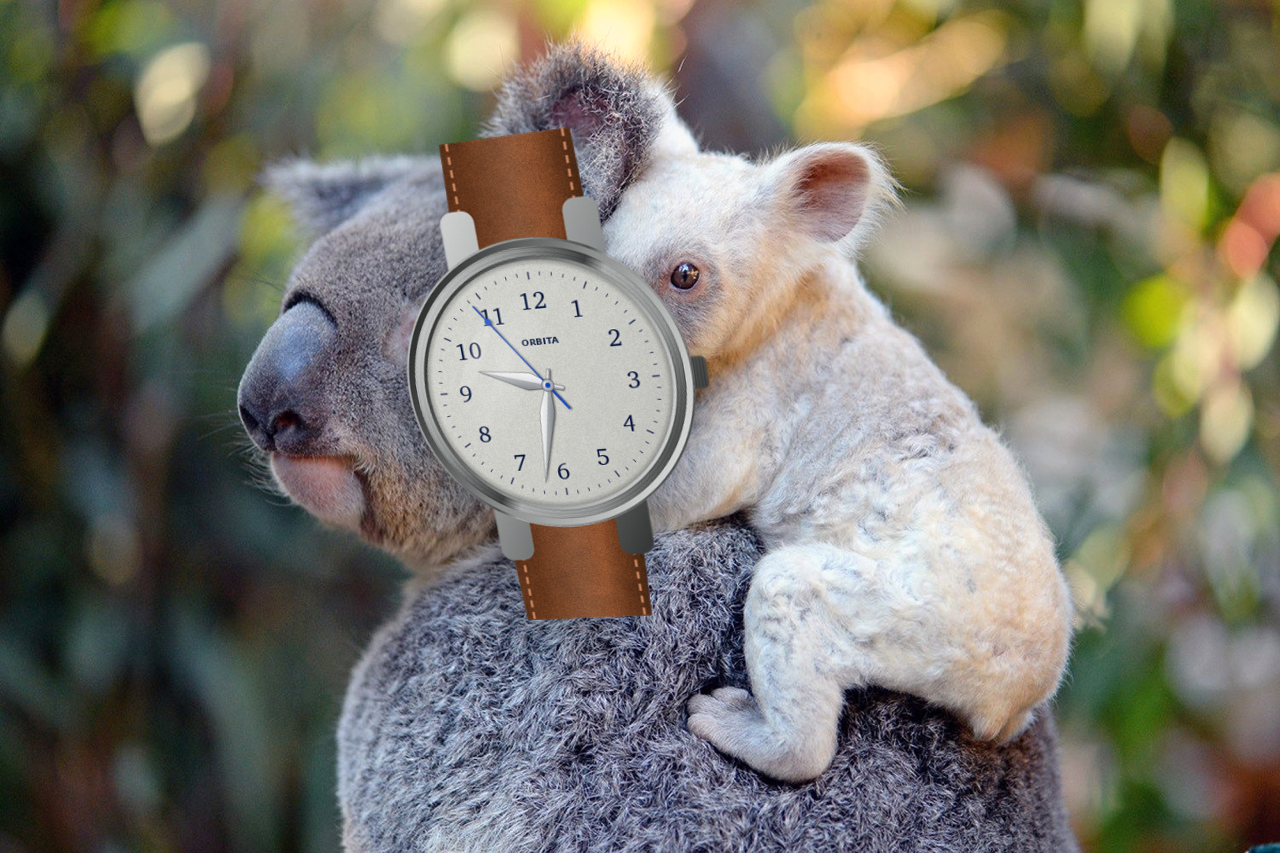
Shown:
9 h 31 min 54 s
